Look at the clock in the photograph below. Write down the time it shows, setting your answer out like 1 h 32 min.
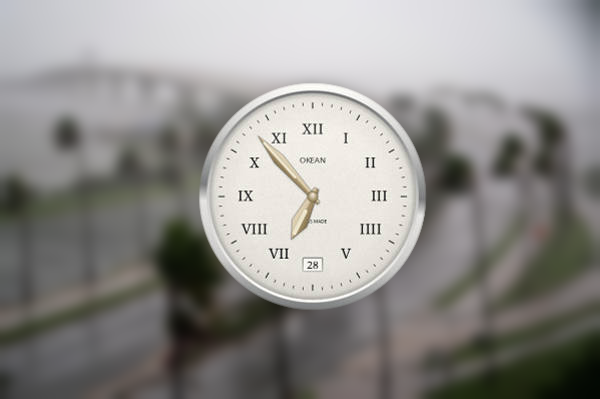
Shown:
6 h 53 min
